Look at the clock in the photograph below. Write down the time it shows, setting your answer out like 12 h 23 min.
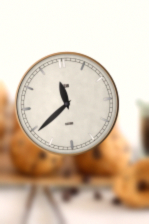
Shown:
11 h 39 min
